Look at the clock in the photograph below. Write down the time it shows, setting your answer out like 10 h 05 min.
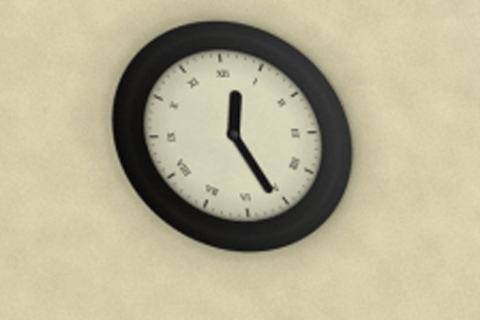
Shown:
12 h 26 min
